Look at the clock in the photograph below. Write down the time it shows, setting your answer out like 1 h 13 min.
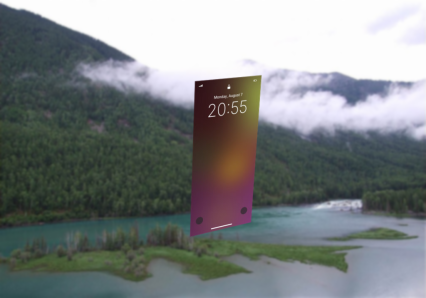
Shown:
20 h 55 min
